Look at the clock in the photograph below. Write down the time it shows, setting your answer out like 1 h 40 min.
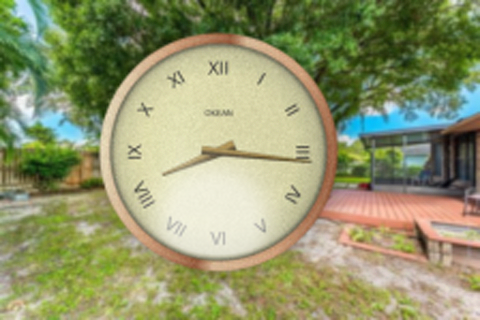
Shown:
8 h 16 min
